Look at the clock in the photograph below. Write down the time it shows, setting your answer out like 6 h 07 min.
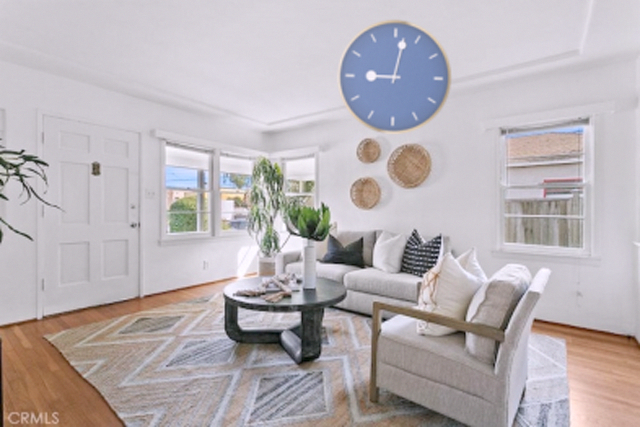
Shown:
9 h 02 min
